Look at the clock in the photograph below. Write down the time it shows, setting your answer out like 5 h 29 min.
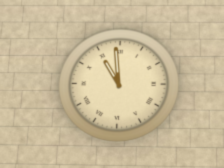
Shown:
10 h 59 min
